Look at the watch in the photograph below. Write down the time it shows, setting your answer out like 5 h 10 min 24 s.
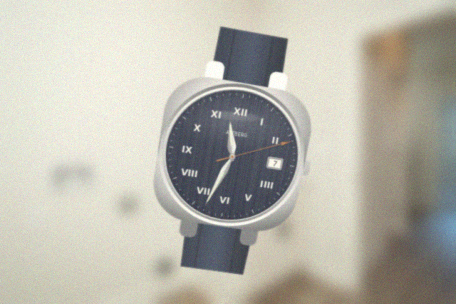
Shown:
11 h 33 min 11 s
